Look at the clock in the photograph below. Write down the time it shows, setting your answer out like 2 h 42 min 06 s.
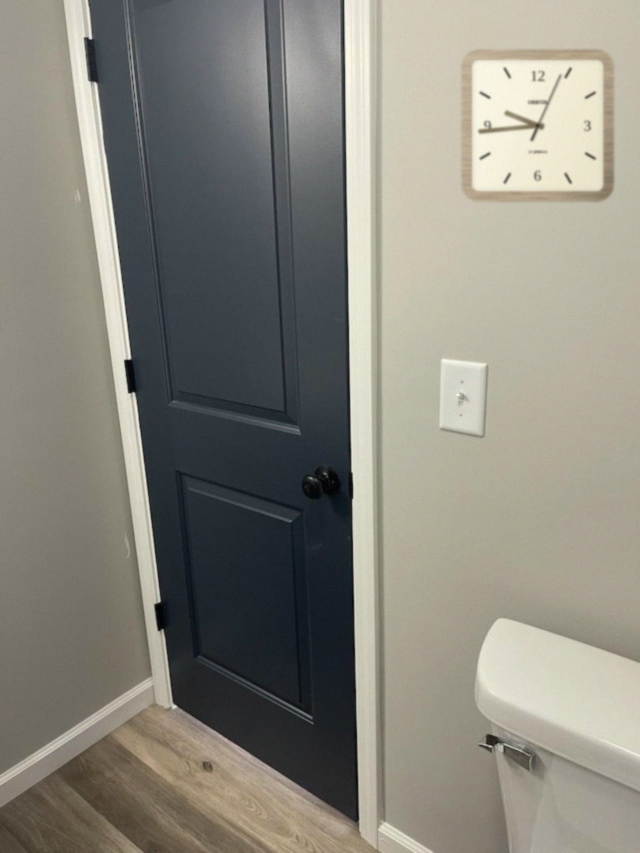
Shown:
9 h 44 min 04 s
